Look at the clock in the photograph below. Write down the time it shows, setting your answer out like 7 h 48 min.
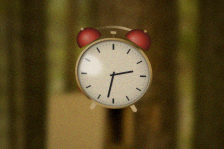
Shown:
2 h 32 min
